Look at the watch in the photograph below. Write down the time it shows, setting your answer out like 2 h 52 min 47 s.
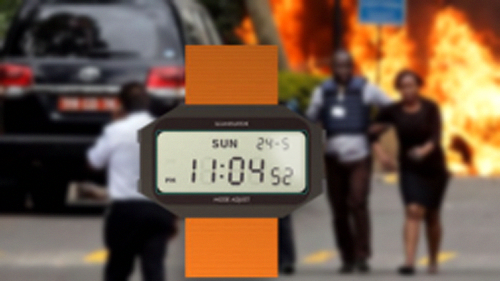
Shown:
11 h 04 min 52 s
